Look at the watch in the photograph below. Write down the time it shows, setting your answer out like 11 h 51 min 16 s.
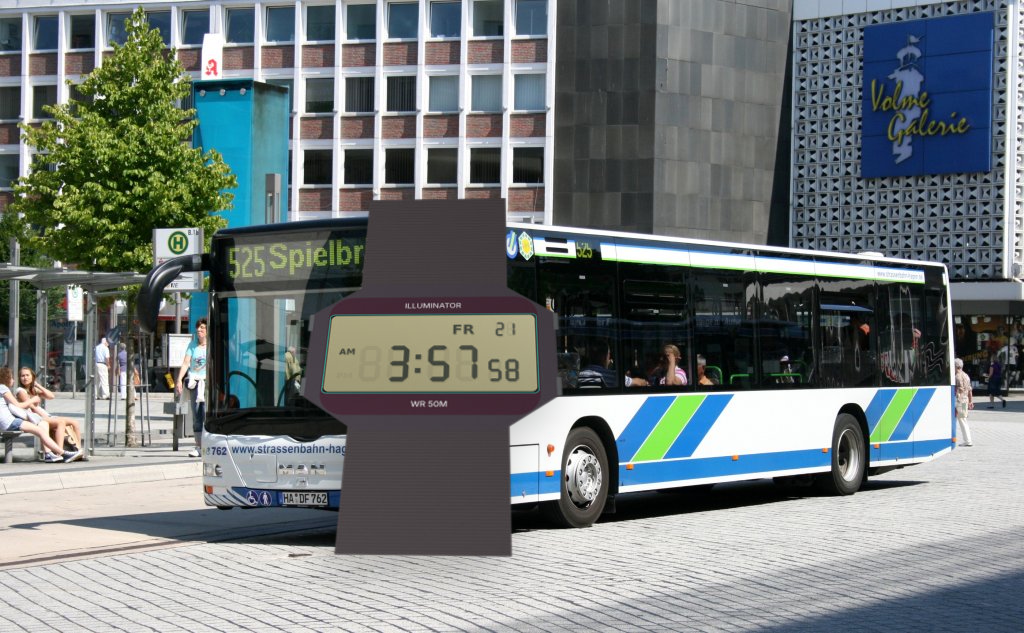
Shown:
3 h 57 min 58 s
